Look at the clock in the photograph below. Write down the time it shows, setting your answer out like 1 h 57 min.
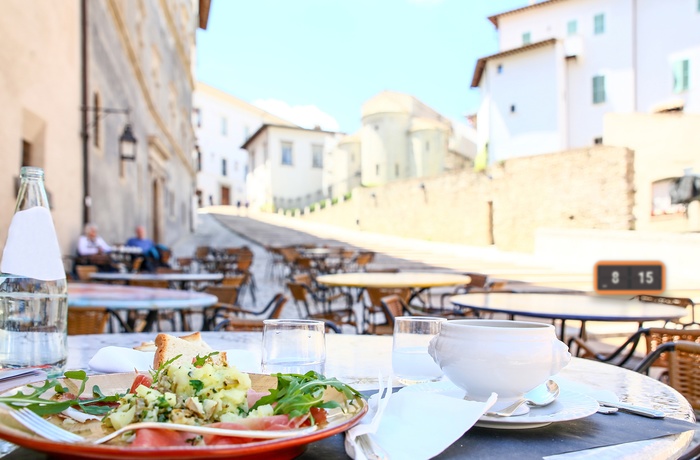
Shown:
8 h 15 min
